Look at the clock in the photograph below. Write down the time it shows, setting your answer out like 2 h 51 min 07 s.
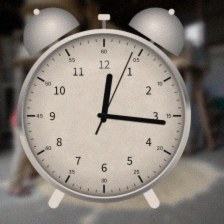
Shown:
12 h 16 min 04 s
